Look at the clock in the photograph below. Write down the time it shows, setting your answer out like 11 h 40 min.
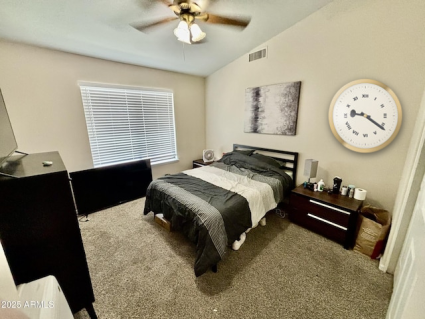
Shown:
9 h 21 min
